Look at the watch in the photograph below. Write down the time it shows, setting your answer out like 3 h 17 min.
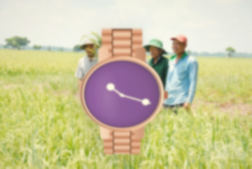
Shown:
10 h 18 min
